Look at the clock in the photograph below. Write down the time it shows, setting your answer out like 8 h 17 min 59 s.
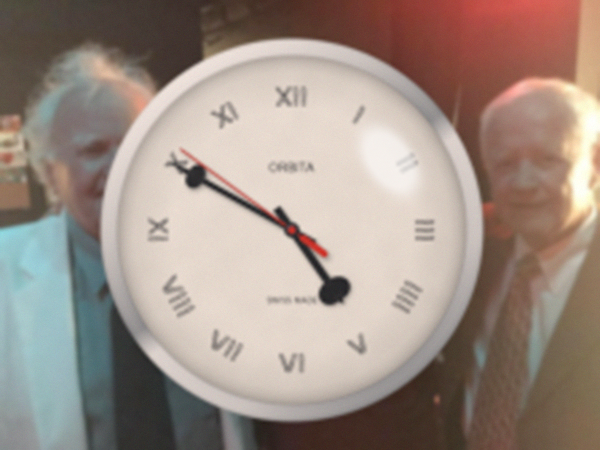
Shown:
4 h 49 min 51 s
